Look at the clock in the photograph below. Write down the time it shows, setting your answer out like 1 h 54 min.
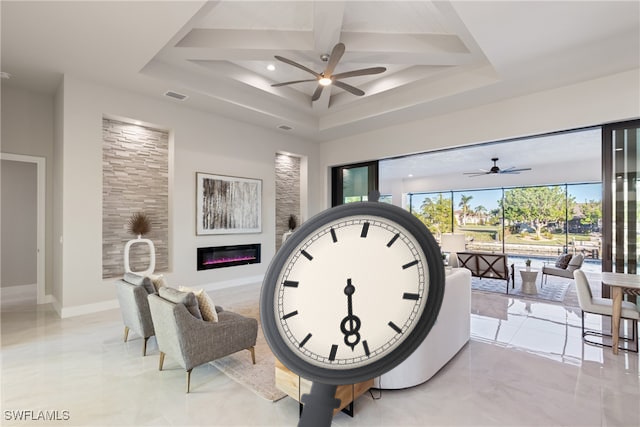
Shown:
5 h 27 min
